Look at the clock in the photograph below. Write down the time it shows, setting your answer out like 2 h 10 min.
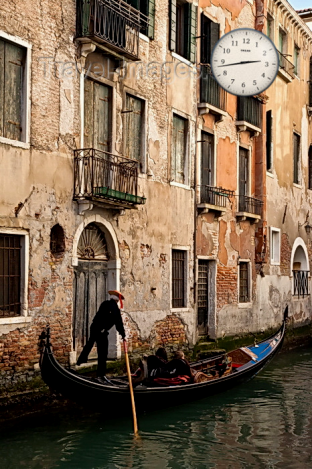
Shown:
2 h 43 min
